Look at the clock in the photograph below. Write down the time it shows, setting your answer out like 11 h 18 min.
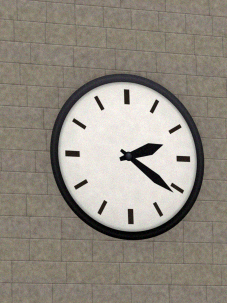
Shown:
2 h 21 min
